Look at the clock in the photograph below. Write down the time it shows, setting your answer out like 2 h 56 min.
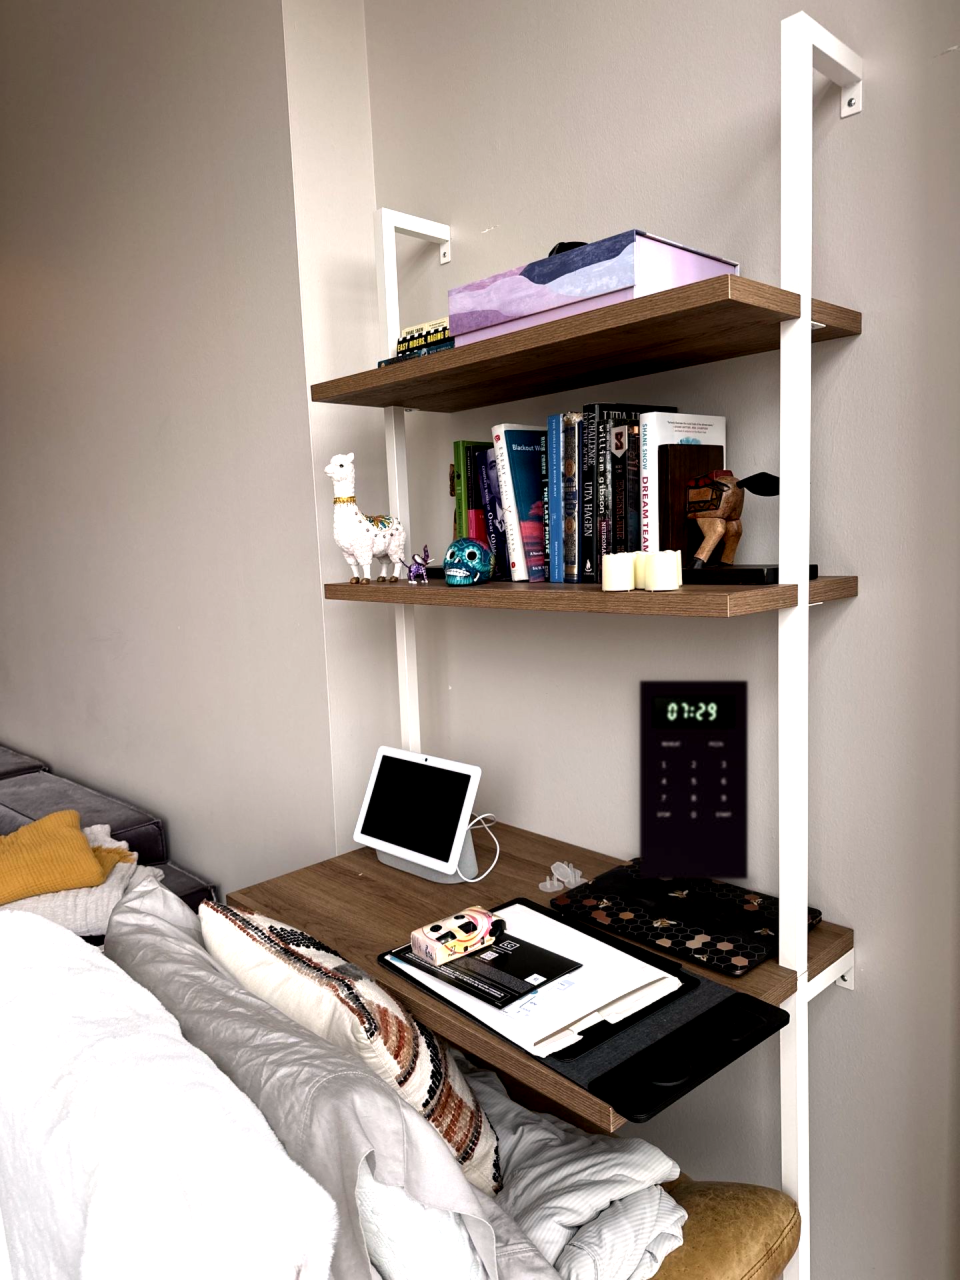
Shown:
7 h 29 min
